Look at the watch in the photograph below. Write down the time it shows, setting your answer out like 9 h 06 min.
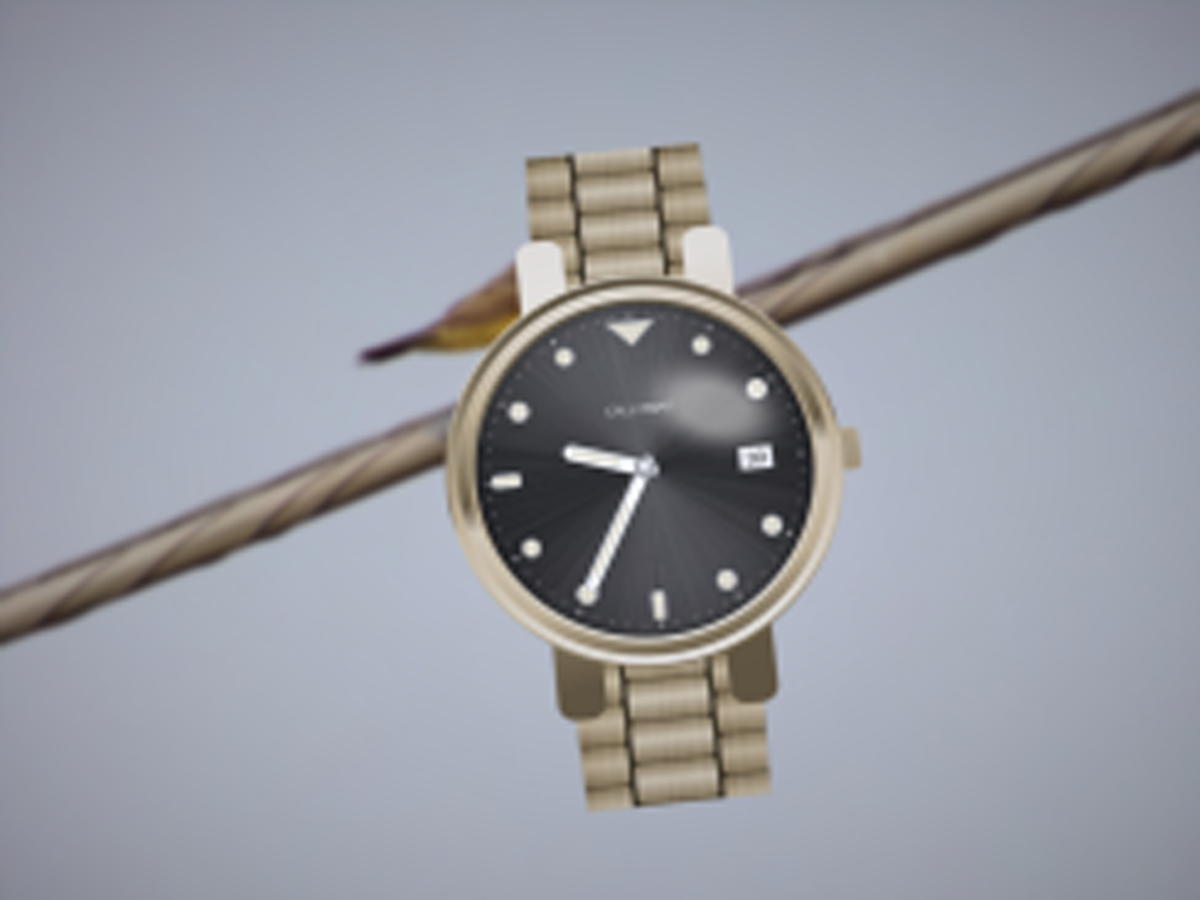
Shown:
9 h 35 min
